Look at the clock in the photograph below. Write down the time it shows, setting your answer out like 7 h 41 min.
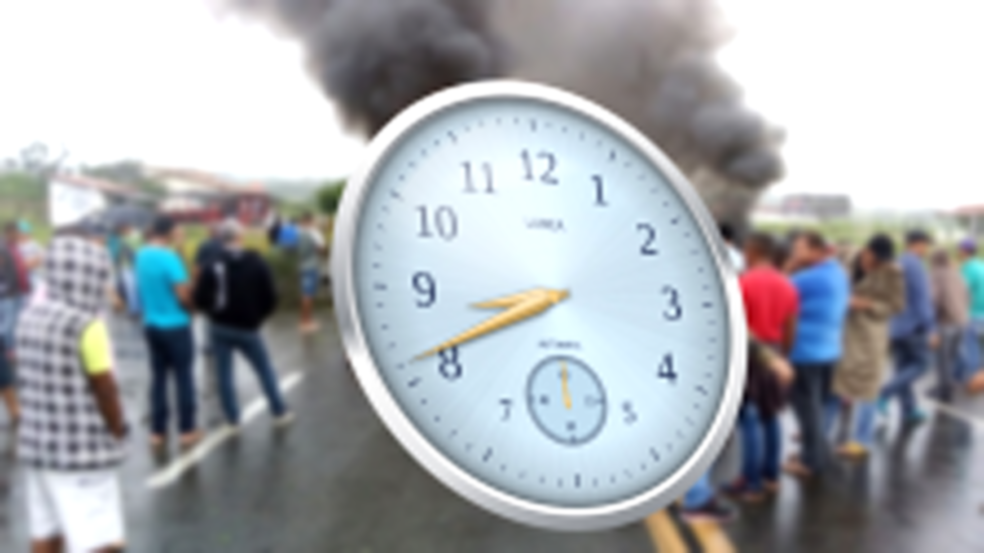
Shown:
8 h 41 min
